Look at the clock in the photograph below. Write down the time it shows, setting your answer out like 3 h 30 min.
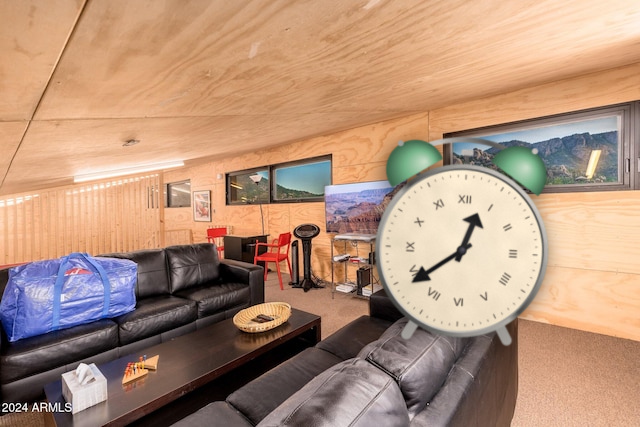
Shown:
12 h 39 min
